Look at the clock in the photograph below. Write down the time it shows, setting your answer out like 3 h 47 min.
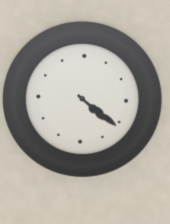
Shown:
4 h 21 min
